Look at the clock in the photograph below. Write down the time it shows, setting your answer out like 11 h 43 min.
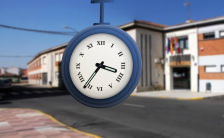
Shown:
3 h 36 min
